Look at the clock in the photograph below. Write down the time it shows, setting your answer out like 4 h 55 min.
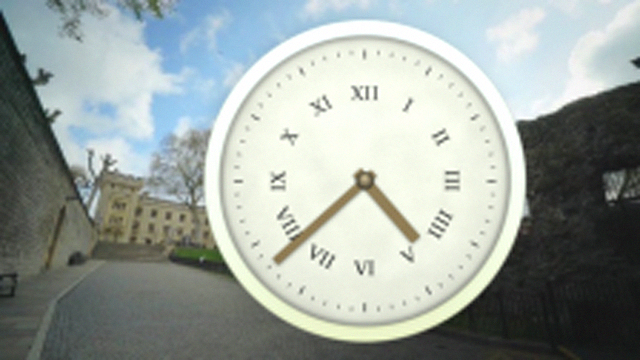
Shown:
4 h 38 min
